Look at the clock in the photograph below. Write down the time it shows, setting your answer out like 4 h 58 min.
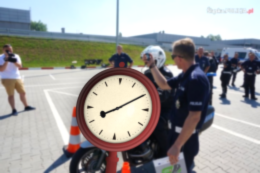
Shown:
8 h 10 min
